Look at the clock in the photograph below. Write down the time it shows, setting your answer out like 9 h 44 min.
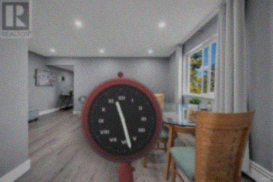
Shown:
11 h 28 min
